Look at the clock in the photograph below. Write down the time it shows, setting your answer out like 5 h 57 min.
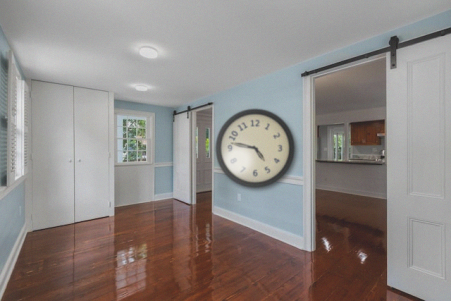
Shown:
4 h 47 min
